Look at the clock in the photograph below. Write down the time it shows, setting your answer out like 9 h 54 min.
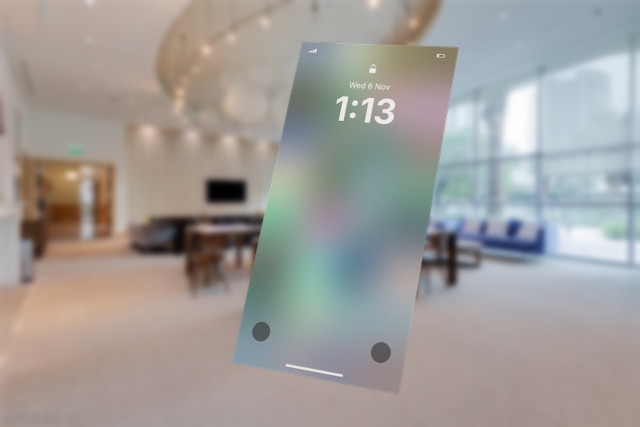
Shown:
1 h 13 min
